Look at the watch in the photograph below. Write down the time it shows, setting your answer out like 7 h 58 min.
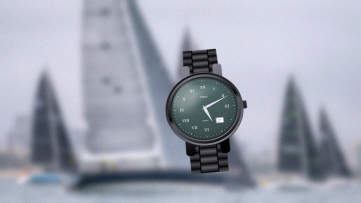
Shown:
5 h 11 min
